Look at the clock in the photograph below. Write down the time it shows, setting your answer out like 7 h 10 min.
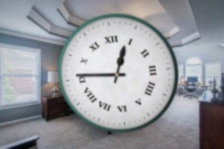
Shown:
12 h 46 min
